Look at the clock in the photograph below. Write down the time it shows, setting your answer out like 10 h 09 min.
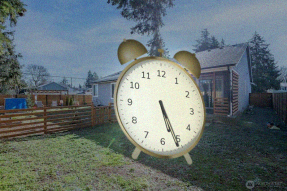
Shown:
5 h 26 min
